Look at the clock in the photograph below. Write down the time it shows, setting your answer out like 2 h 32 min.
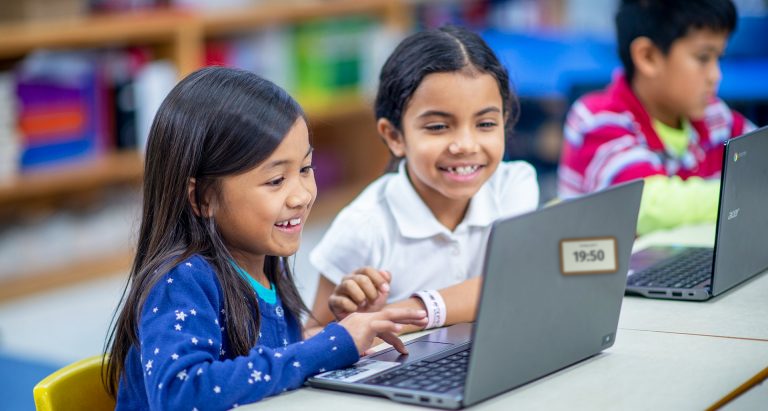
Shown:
19 h 50 min
